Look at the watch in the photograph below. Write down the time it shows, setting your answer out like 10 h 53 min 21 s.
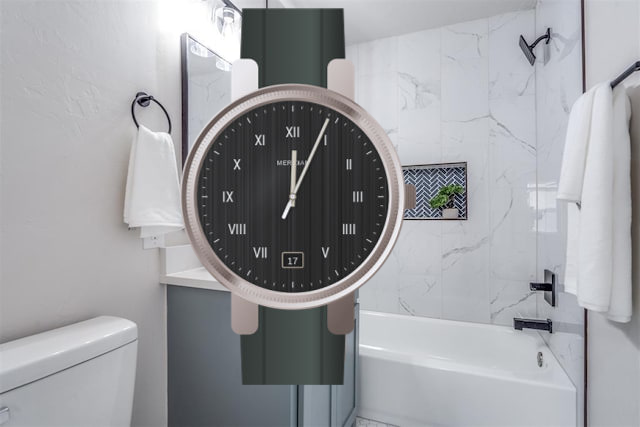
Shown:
12 h 04 min 04 s
